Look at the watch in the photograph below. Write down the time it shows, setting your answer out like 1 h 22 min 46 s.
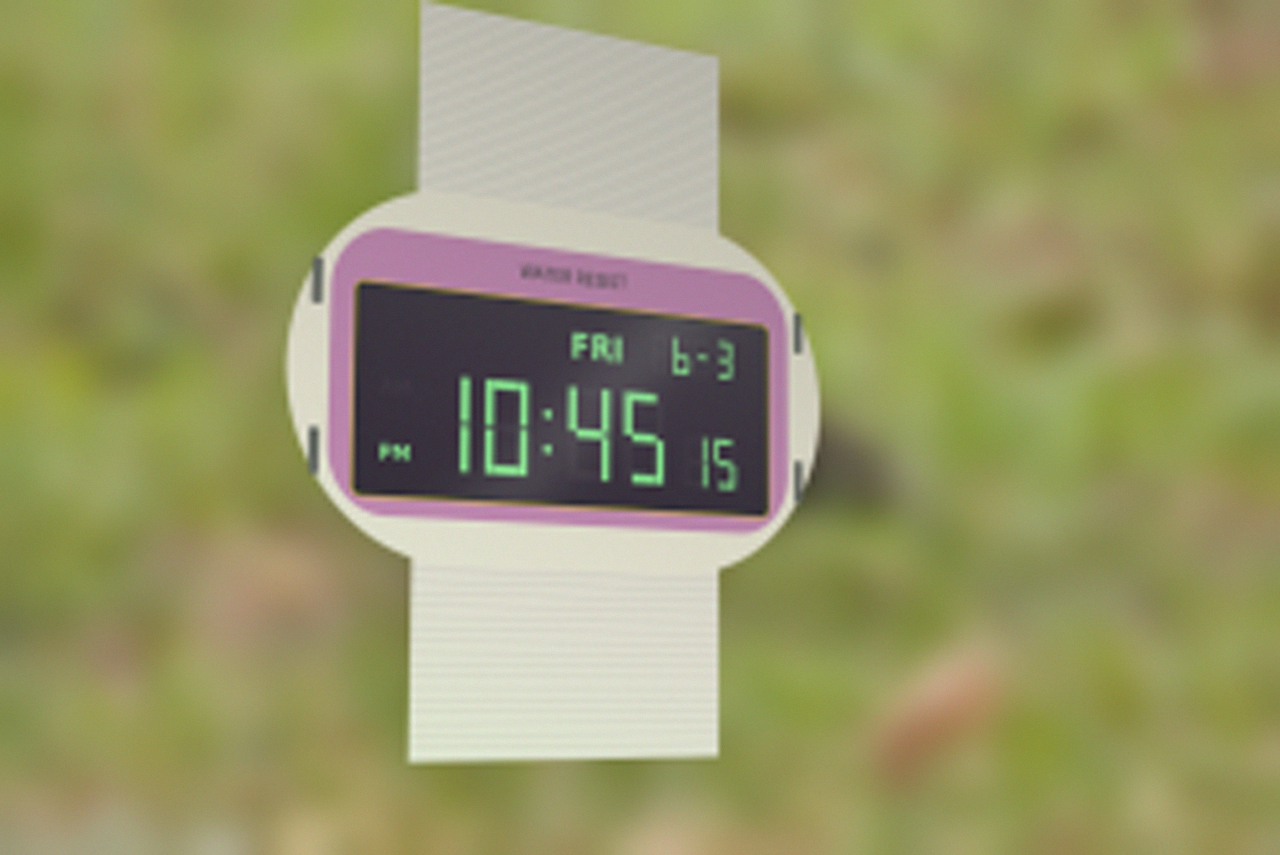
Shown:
10 h 45 min 15 s
